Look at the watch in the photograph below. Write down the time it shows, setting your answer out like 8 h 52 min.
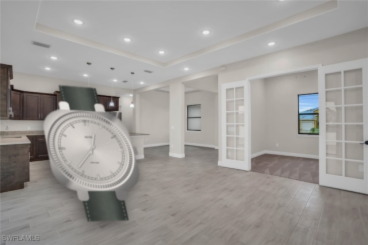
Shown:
12 h 37 min
